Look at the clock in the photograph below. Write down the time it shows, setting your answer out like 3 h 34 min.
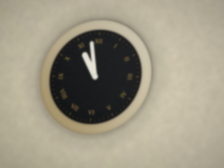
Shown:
10 h 58 min
